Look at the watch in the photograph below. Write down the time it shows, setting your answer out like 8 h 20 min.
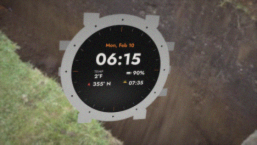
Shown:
6 h 15 min
